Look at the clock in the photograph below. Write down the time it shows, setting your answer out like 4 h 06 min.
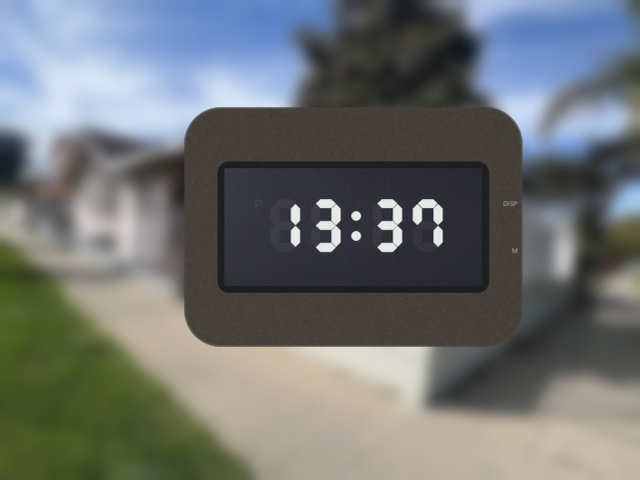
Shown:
13 h 37 min
